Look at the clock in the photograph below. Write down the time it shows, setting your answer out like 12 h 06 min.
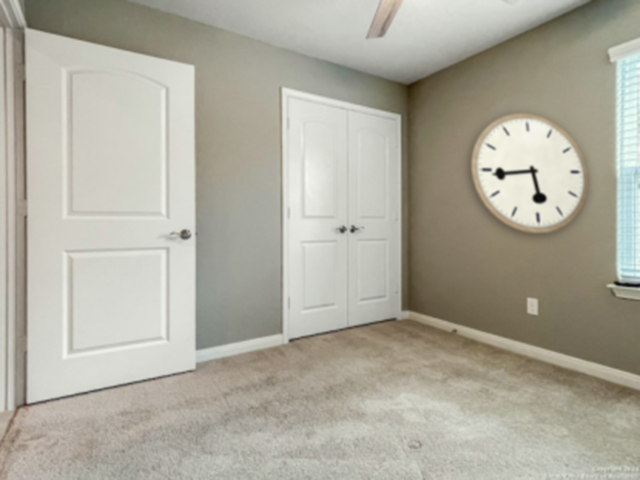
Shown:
5 h 44 min
